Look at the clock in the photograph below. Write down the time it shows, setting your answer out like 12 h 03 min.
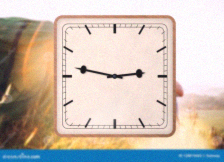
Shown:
2 h 47 min
